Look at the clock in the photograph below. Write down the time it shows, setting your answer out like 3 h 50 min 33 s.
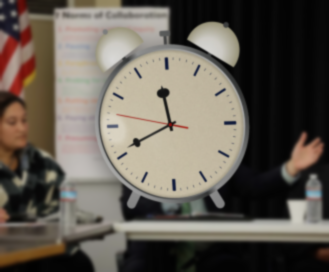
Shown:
11 h 40 min 47 s
